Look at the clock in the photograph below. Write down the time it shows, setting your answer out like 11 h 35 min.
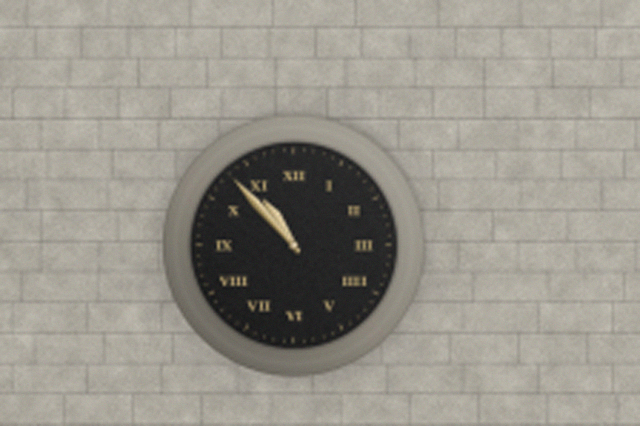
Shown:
10 h 53 min
